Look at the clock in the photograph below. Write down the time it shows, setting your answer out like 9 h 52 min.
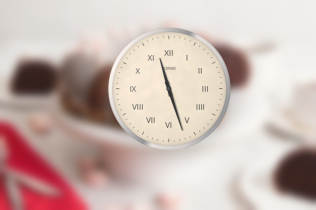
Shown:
11 h 27 min
